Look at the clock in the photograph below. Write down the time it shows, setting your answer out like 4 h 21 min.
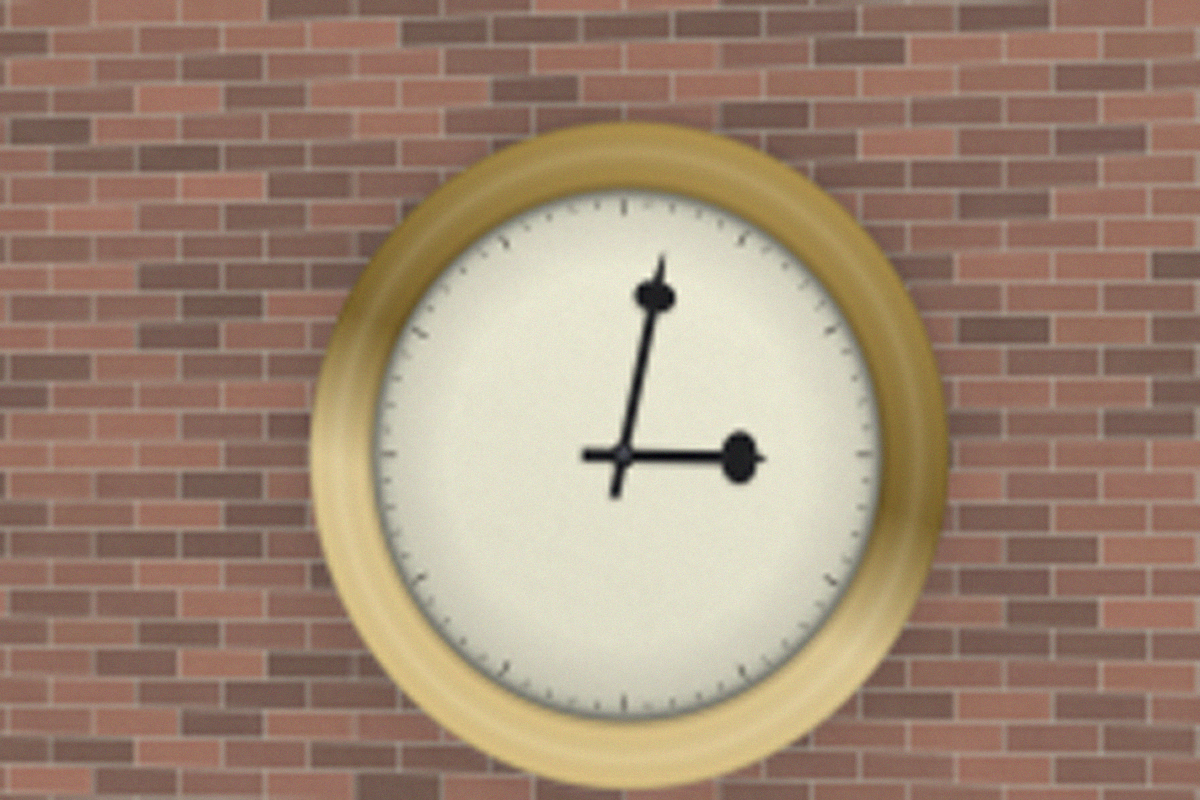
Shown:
3 h 02 min
